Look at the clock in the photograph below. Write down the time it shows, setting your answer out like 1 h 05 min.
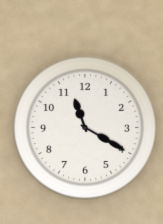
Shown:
11 h 20 min
